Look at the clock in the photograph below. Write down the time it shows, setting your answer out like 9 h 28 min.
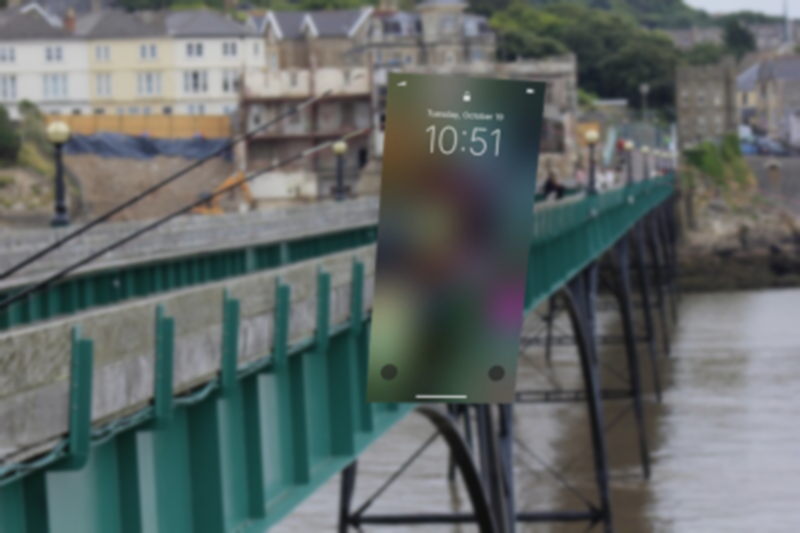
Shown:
10 h 51 min
